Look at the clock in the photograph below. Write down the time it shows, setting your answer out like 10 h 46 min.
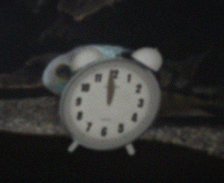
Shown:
11 h 59 min
